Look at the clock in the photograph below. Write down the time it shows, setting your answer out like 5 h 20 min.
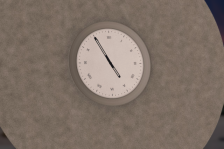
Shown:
4 h 55 min
